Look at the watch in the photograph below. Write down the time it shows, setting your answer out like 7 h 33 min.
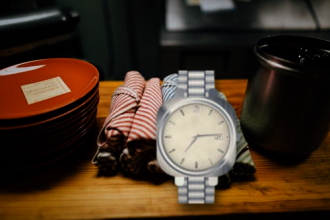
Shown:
7 h 14 min
